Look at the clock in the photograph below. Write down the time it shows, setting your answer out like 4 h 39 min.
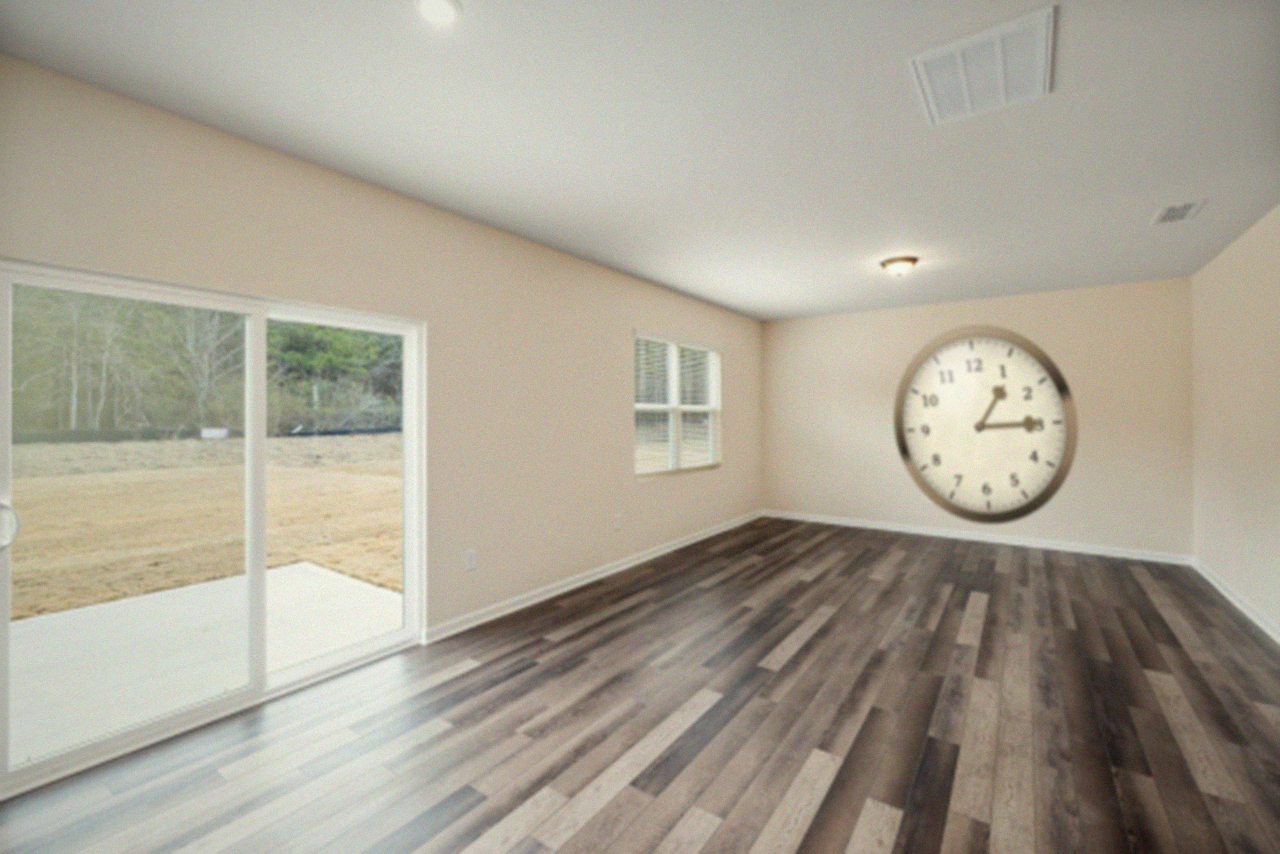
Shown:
1 h 15 min
